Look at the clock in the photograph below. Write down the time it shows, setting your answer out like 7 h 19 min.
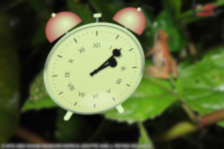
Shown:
2 h 08 min
